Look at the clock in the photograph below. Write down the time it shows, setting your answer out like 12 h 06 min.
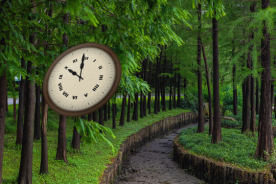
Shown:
9 h 59 min
